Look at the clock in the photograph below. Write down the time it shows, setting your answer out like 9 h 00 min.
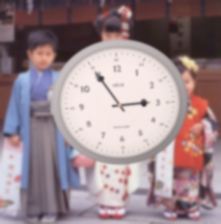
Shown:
2 h 55 min
